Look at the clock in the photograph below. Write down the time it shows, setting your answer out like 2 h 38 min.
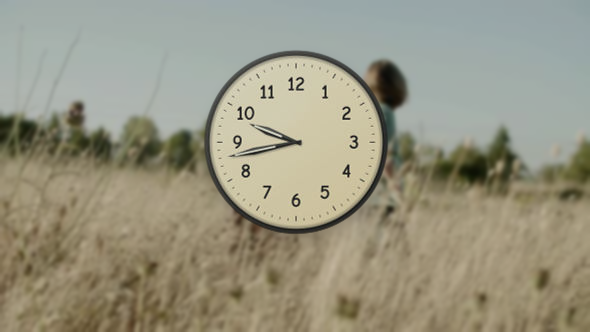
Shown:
9 h 43 min
